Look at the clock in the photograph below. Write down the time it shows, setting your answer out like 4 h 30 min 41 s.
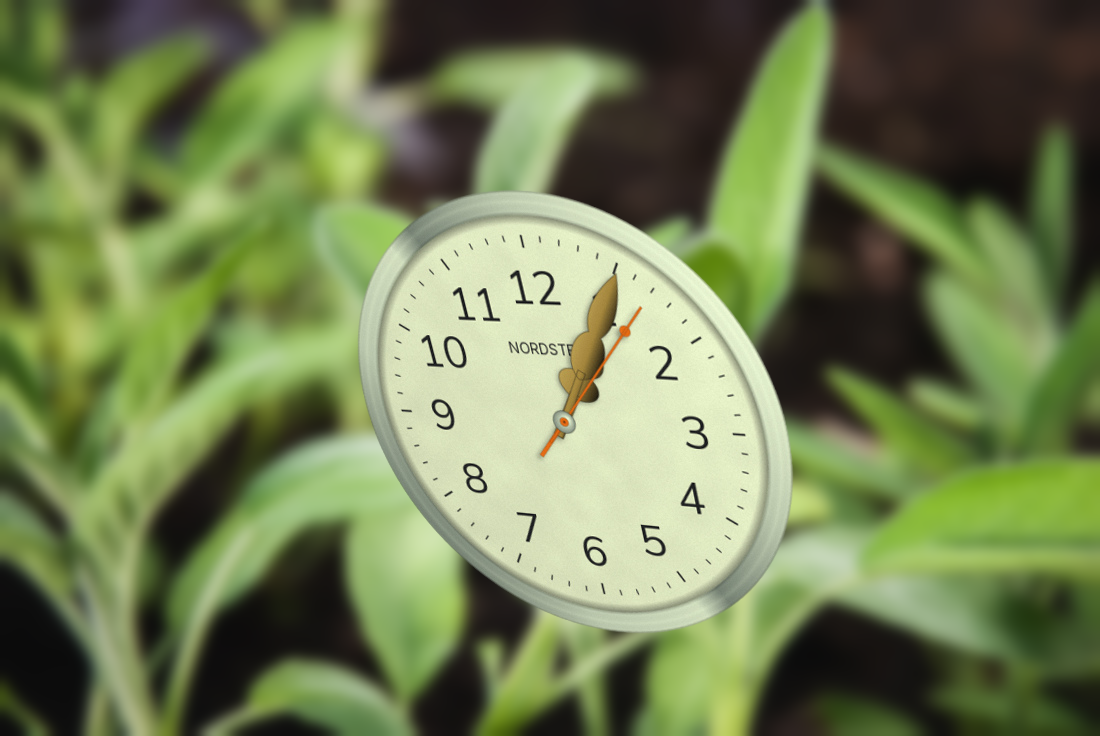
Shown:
1 h 05 min 07 s
